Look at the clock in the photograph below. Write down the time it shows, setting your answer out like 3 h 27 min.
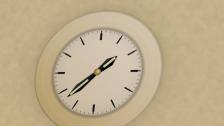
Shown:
1 h 38 min
